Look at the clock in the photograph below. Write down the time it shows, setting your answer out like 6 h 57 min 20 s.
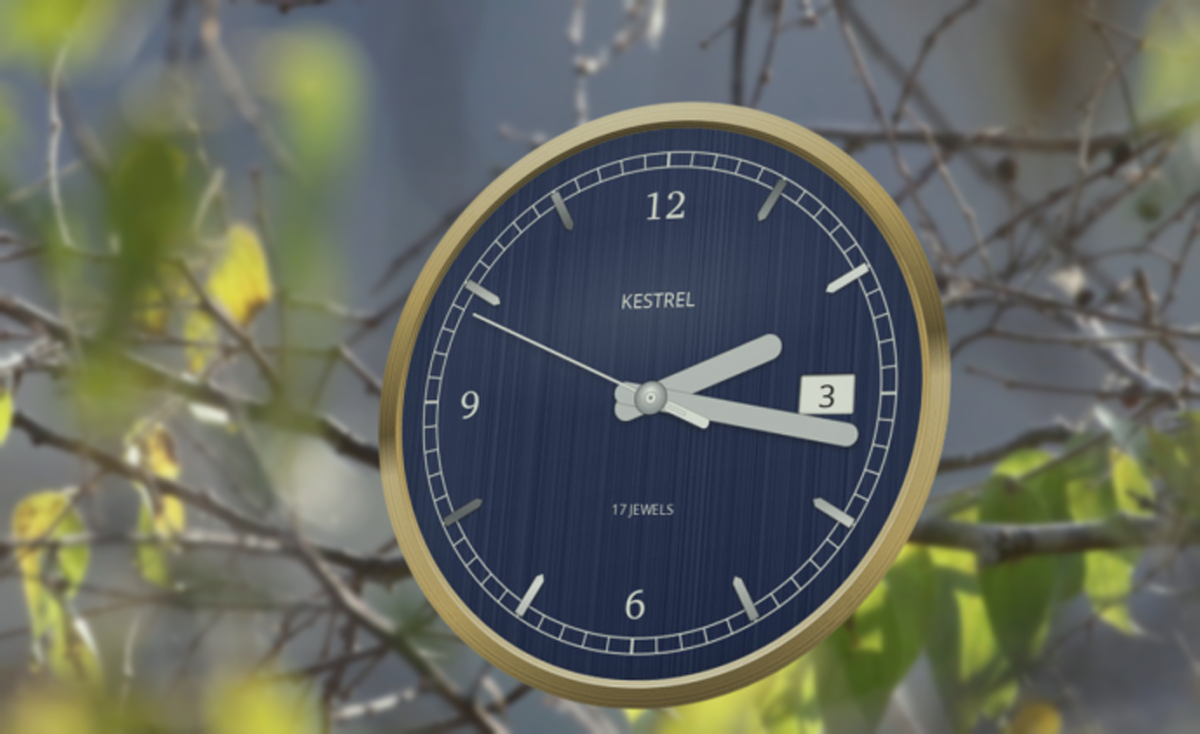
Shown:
2 h 16 min 49 s
